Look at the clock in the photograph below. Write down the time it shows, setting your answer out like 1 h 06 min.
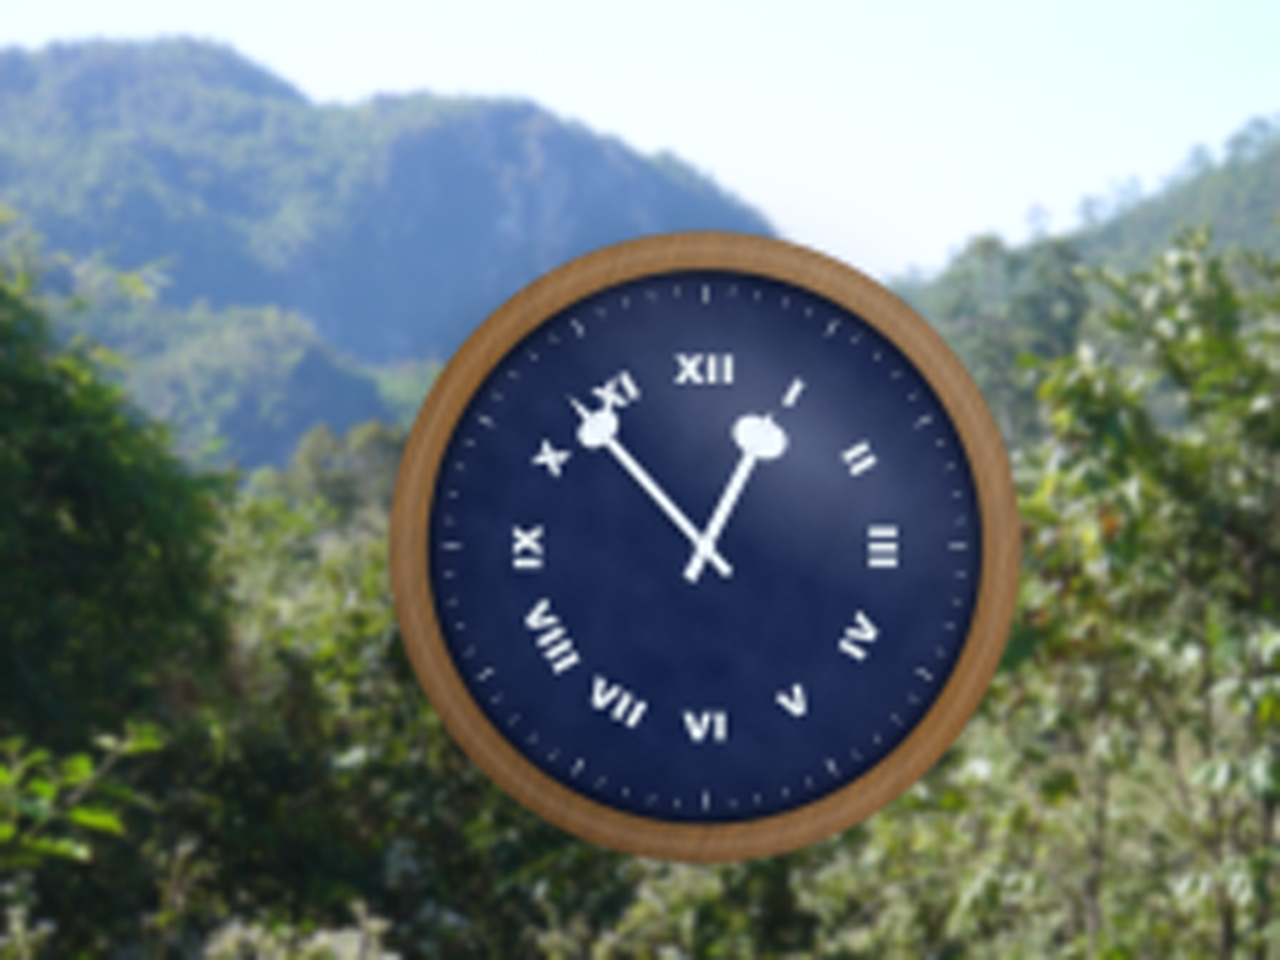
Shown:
12 h 53 min
